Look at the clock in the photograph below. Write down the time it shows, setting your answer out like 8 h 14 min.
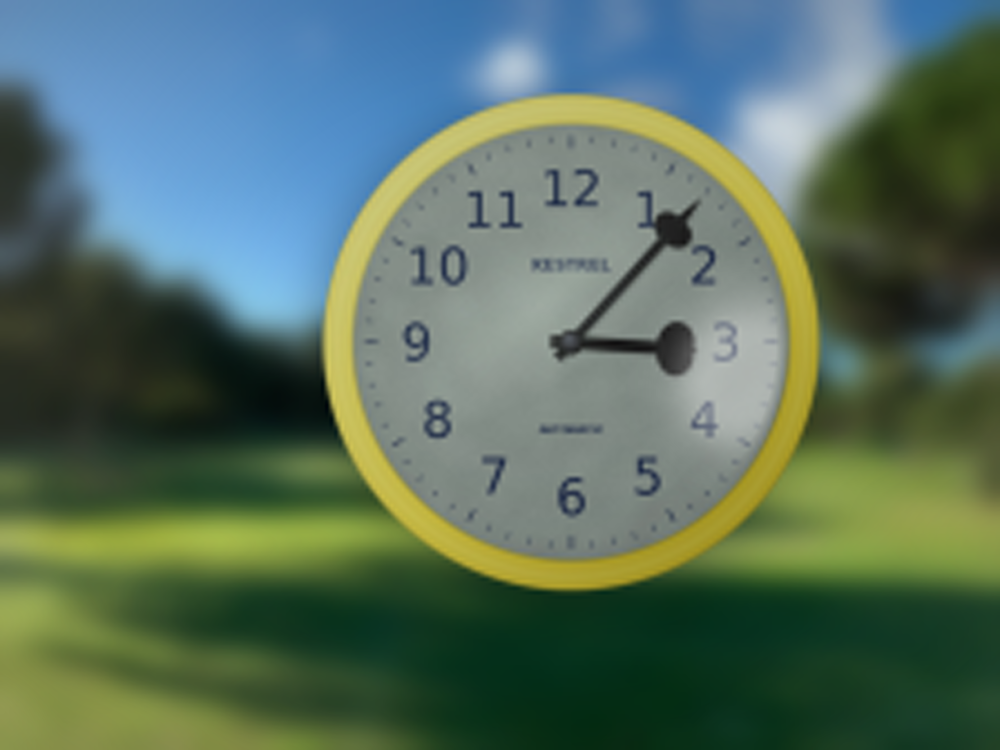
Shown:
3 h 07 min
